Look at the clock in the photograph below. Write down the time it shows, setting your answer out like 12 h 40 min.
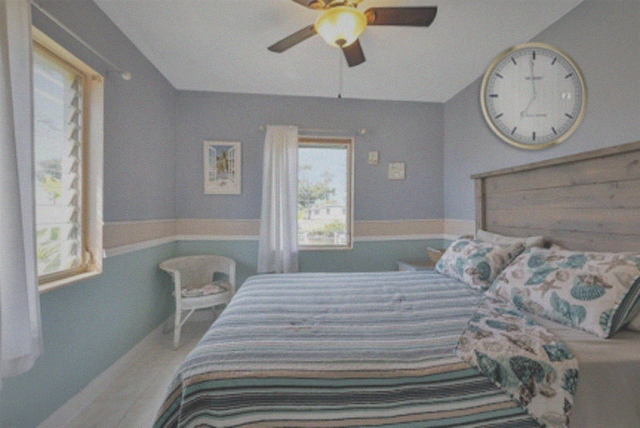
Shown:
6 h 59 min
